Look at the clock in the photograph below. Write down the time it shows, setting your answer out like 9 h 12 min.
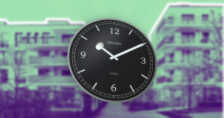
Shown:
10 h 10 min
